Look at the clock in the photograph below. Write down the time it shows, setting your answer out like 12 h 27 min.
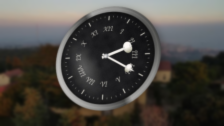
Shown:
2 h 20 min
